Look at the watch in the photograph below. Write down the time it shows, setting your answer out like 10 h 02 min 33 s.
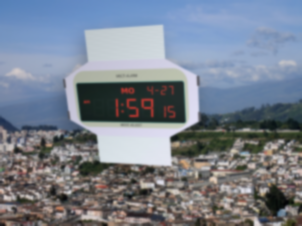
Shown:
1 h 59 min 15 s
